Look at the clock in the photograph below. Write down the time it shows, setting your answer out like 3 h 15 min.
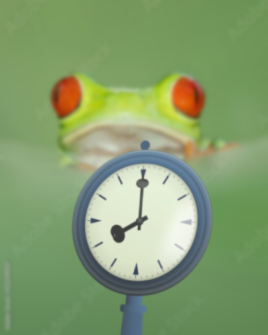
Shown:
8 h 00 min
